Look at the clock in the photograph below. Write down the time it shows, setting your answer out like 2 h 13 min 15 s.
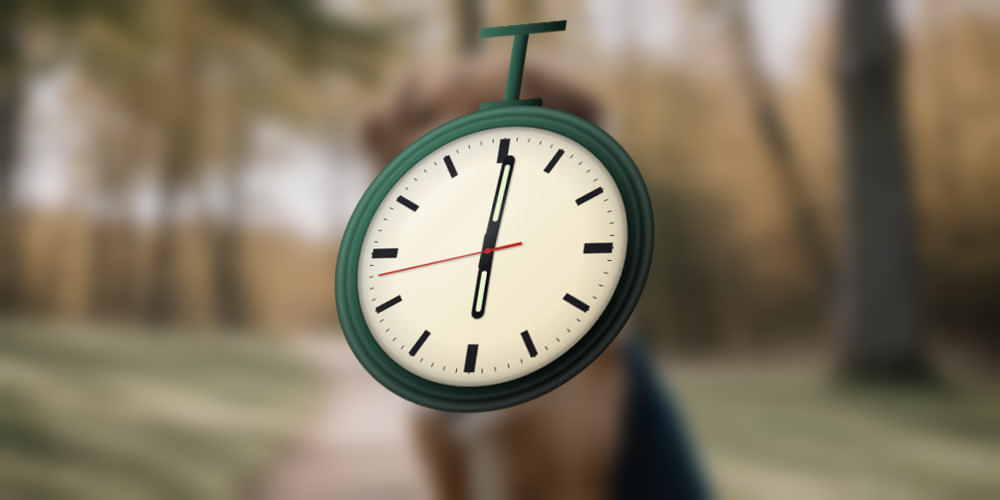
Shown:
6 h 00 min 43 s
